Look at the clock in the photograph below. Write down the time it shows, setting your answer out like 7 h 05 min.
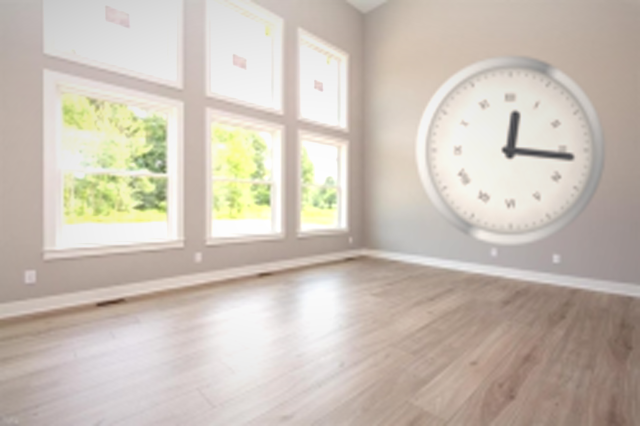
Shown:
12 h 16 min
